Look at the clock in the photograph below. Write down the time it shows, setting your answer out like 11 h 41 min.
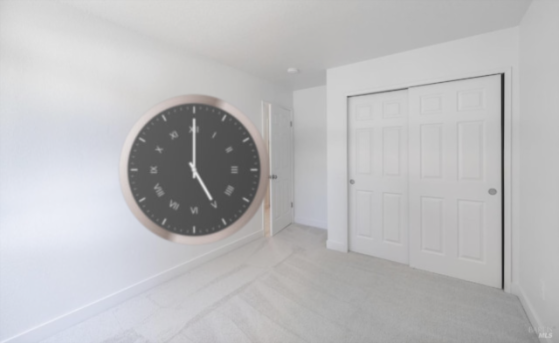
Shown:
5 h 00 min
